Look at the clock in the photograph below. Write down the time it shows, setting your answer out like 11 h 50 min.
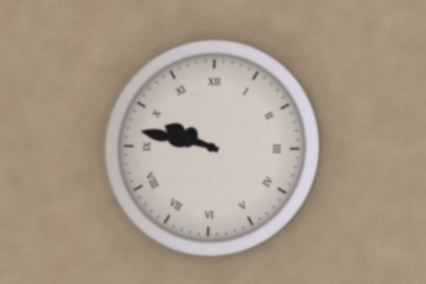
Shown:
9 h 47 min
